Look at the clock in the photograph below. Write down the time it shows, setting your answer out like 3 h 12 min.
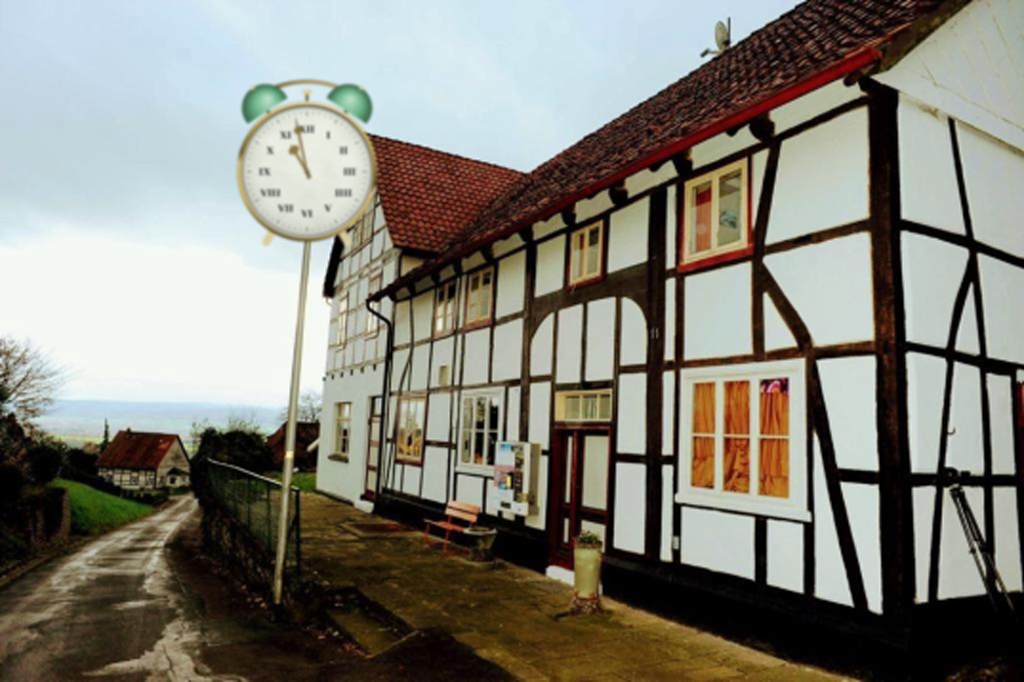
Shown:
10 h 58 min
